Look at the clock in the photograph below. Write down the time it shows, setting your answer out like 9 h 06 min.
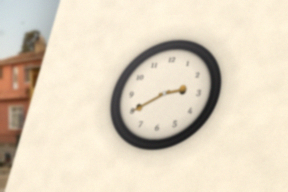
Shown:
2 h 40 min
